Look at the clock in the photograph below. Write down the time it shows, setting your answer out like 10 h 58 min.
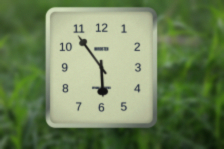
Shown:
5 h 54 min
